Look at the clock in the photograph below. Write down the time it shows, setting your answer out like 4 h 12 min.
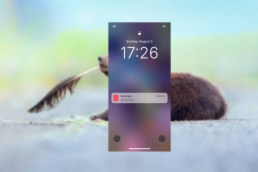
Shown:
17 h 26 min
